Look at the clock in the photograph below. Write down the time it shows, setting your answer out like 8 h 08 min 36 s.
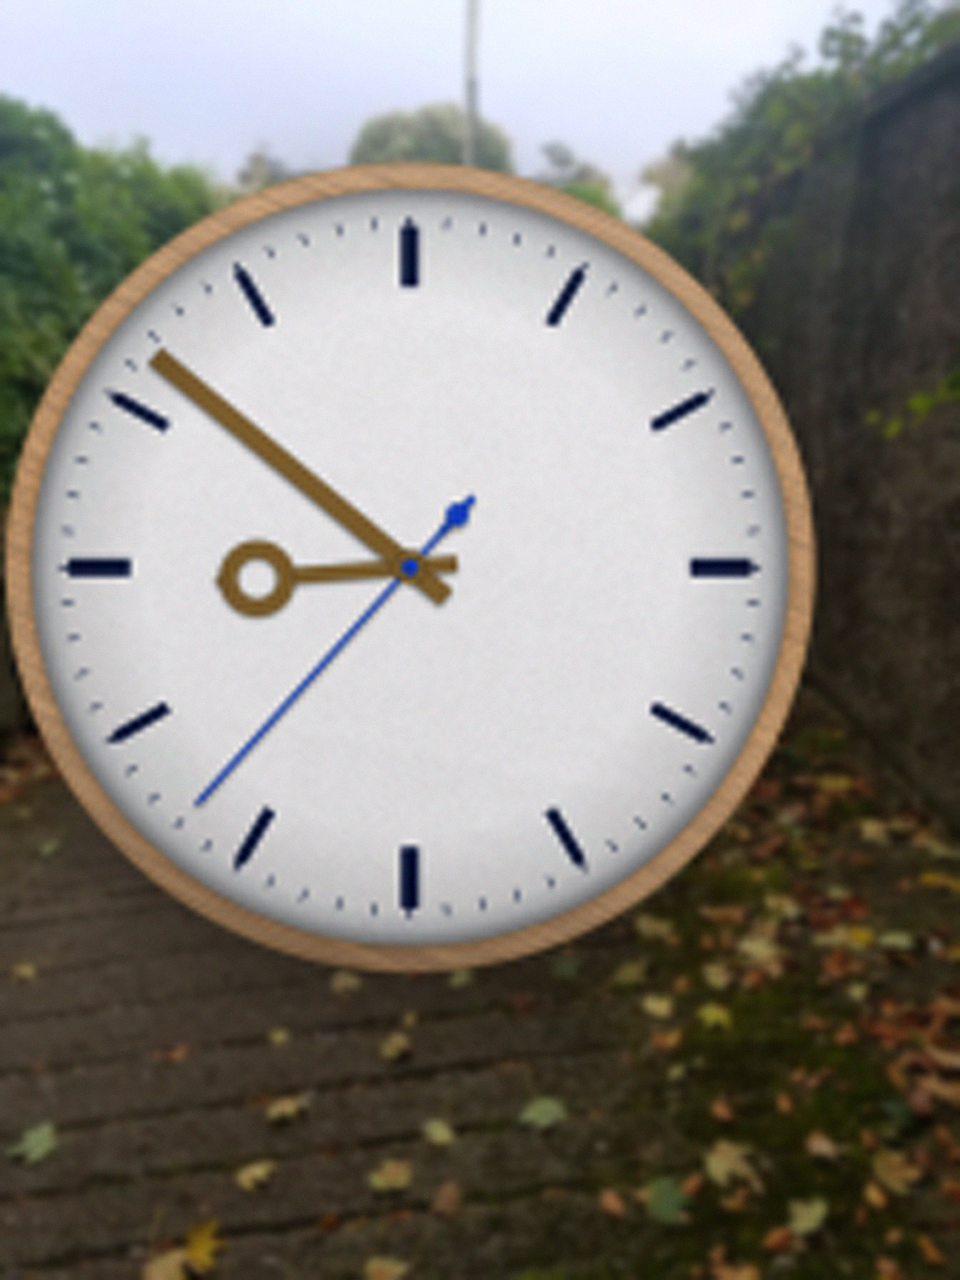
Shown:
8 h 51 min 37 s
